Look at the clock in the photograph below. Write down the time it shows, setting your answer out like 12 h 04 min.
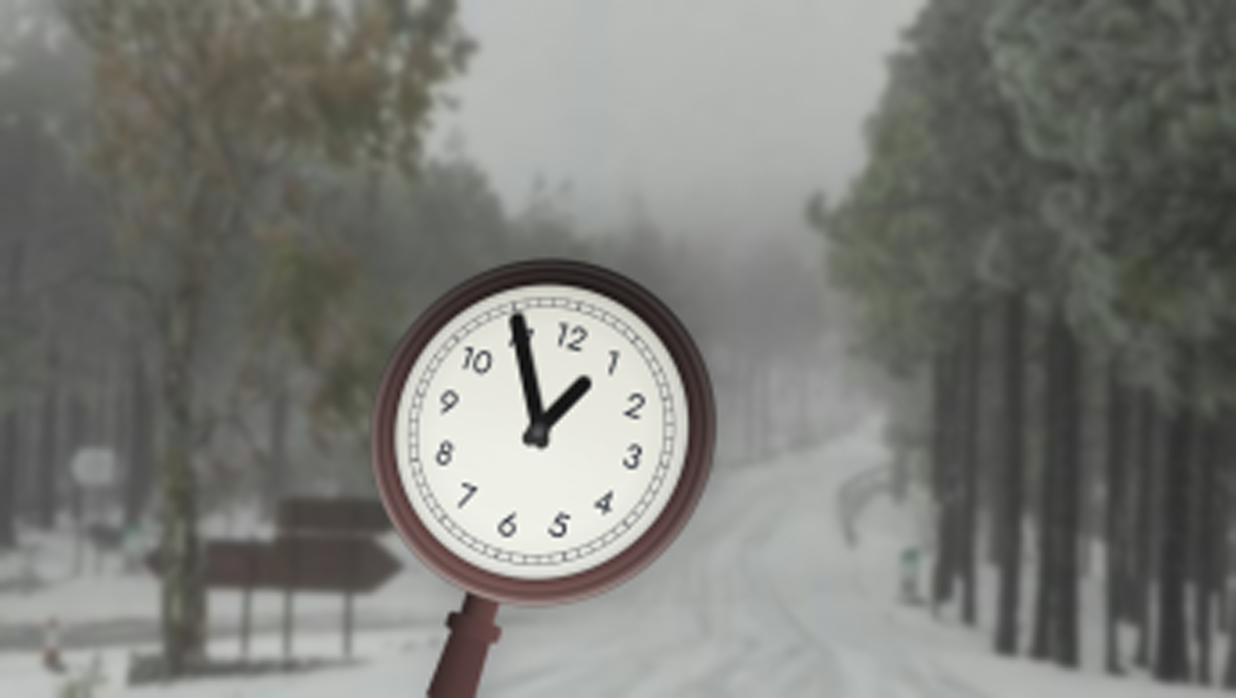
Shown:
12 h 55 min
